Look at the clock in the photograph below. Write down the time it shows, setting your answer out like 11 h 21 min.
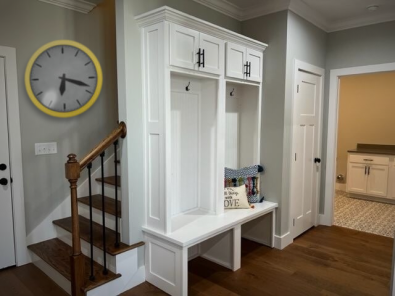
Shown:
6 h 18 min
